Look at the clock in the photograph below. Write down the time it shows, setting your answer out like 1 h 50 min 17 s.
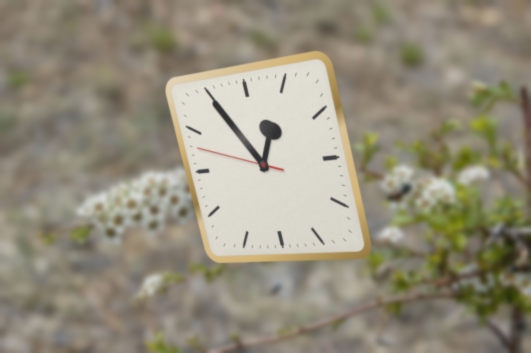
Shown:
12 h 54 min 48 s
